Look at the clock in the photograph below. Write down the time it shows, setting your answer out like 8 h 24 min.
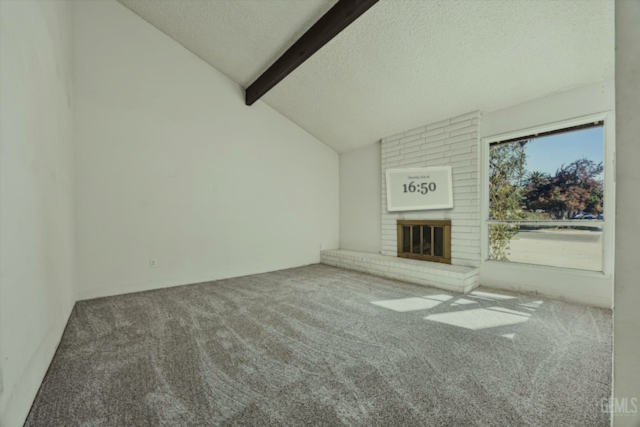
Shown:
16 h 50 min
